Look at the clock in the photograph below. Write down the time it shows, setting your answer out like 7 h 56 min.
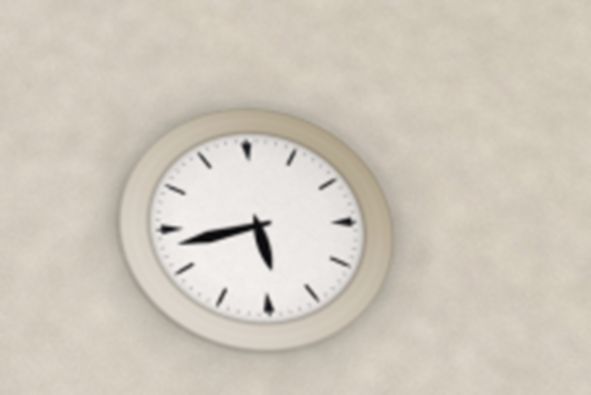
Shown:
5 h 43 min
